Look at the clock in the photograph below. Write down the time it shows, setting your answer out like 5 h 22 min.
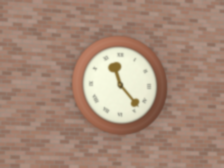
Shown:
11 h 23 min
